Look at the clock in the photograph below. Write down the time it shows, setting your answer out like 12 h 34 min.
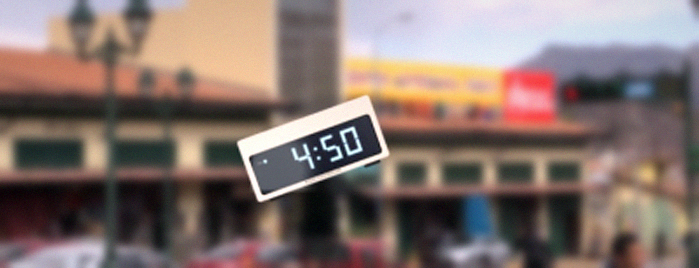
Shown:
4 h 50 min
